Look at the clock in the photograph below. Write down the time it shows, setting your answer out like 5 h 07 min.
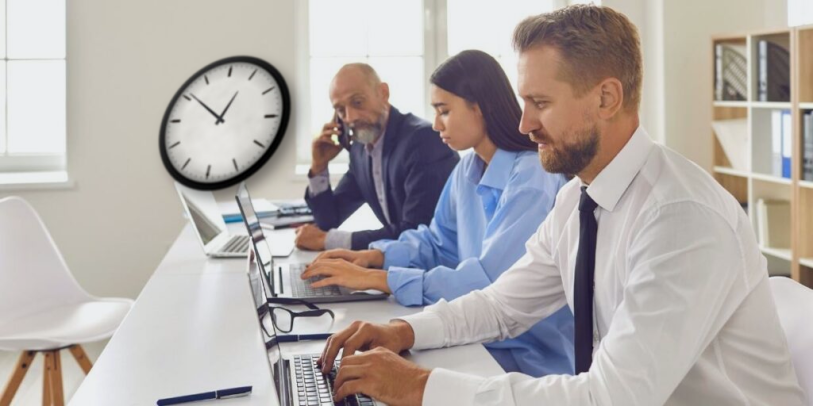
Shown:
12 h 51 min
